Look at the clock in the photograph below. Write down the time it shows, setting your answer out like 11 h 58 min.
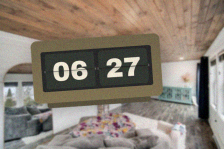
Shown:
6 h 27 min
